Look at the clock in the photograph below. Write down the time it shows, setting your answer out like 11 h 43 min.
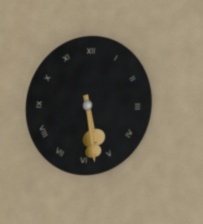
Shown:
5 h 28 min
